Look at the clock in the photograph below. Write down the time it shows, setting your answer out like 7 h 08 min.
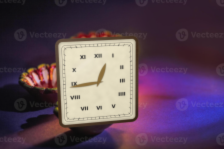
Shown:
12 h 44 min
